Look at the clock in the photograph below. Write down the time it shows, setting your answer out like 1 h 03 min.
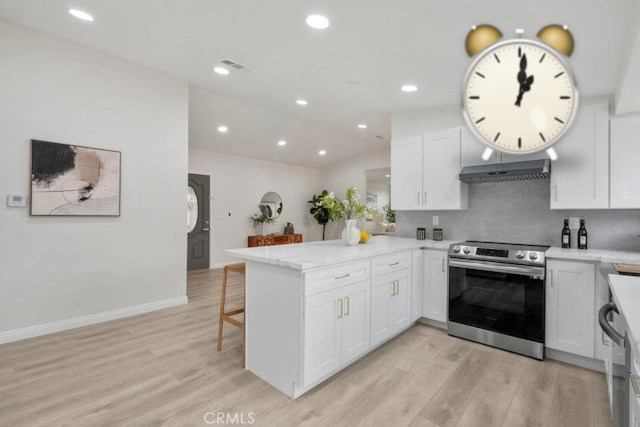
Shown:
1 h 01 min
